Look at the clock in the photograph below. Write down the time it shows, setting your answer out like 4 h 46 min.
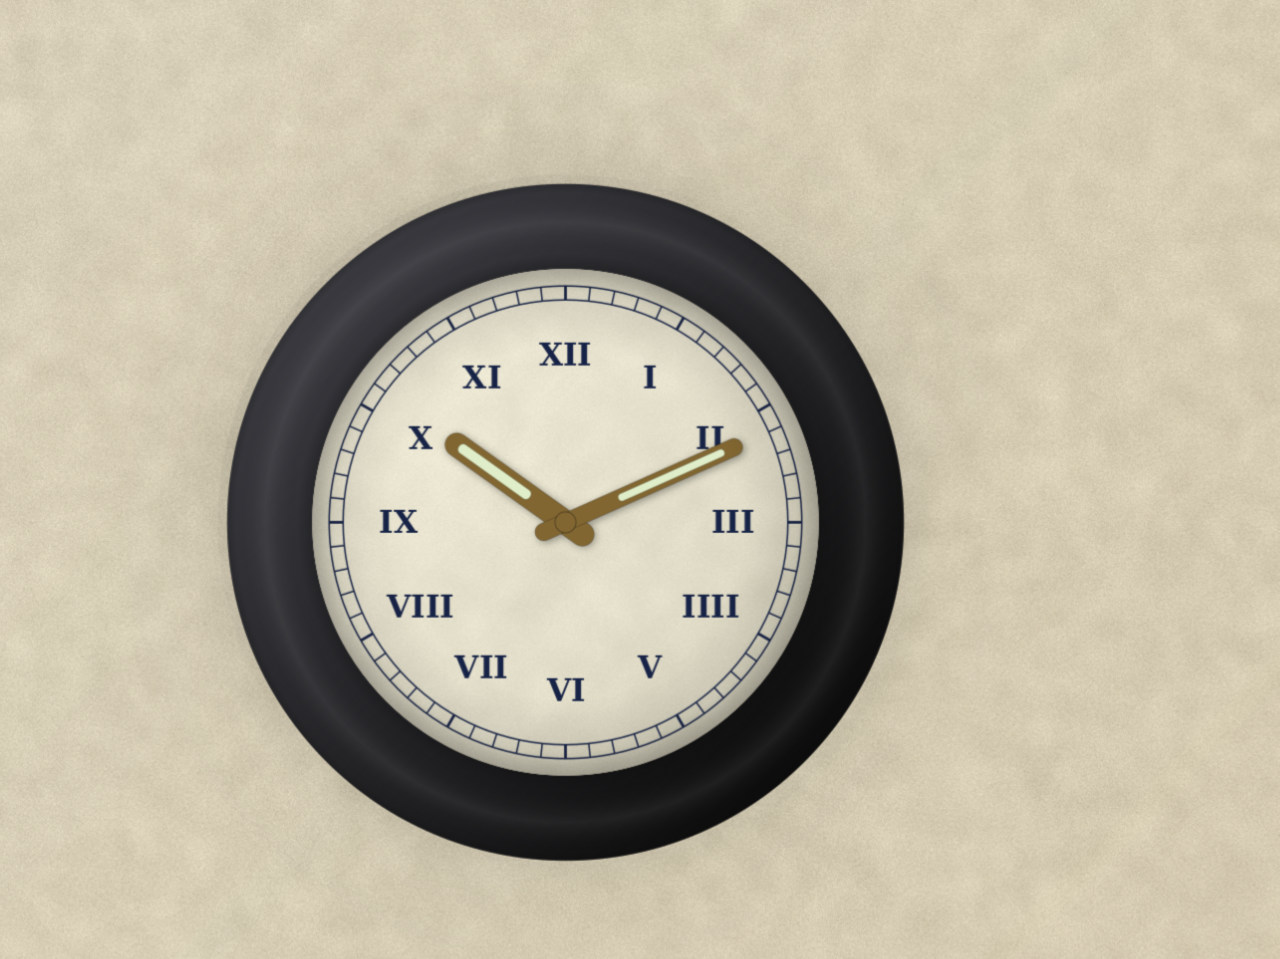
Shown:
10 h 11 min
